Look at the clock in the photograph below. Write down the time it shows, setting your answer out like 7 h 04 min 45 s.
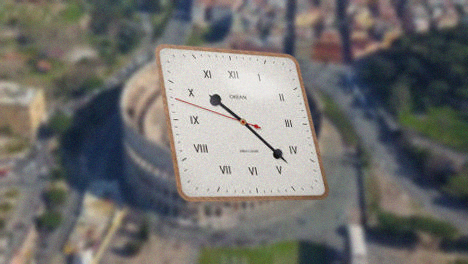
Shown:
10 h 22 min 48 s
